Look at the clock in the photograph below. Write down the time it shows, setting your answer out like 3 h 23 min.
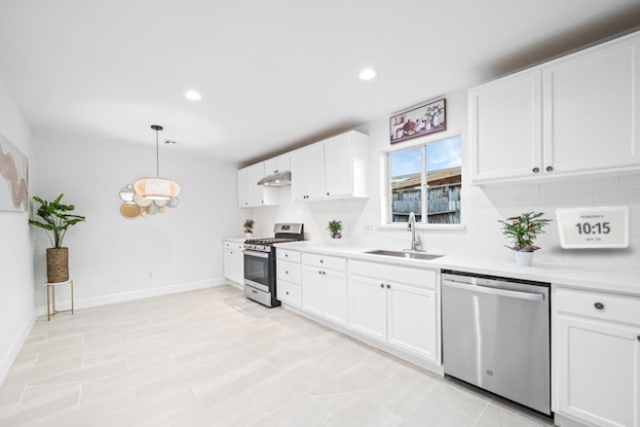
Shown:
10 h 15 min
